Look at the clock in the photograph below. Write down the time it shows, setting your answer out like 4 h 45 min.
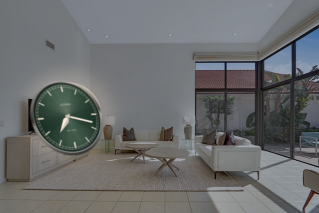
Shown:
7 h 18 min
